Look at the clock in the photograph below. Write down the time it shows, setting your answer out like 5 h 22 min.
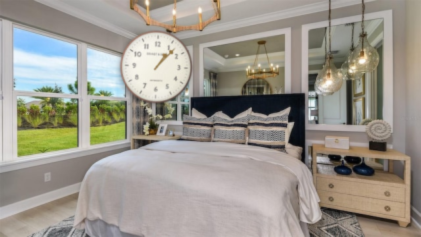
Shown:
1 h 07 min
